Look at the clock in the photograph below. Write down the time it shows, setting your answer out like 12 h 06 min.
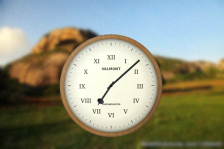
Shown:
7 h 08 min
